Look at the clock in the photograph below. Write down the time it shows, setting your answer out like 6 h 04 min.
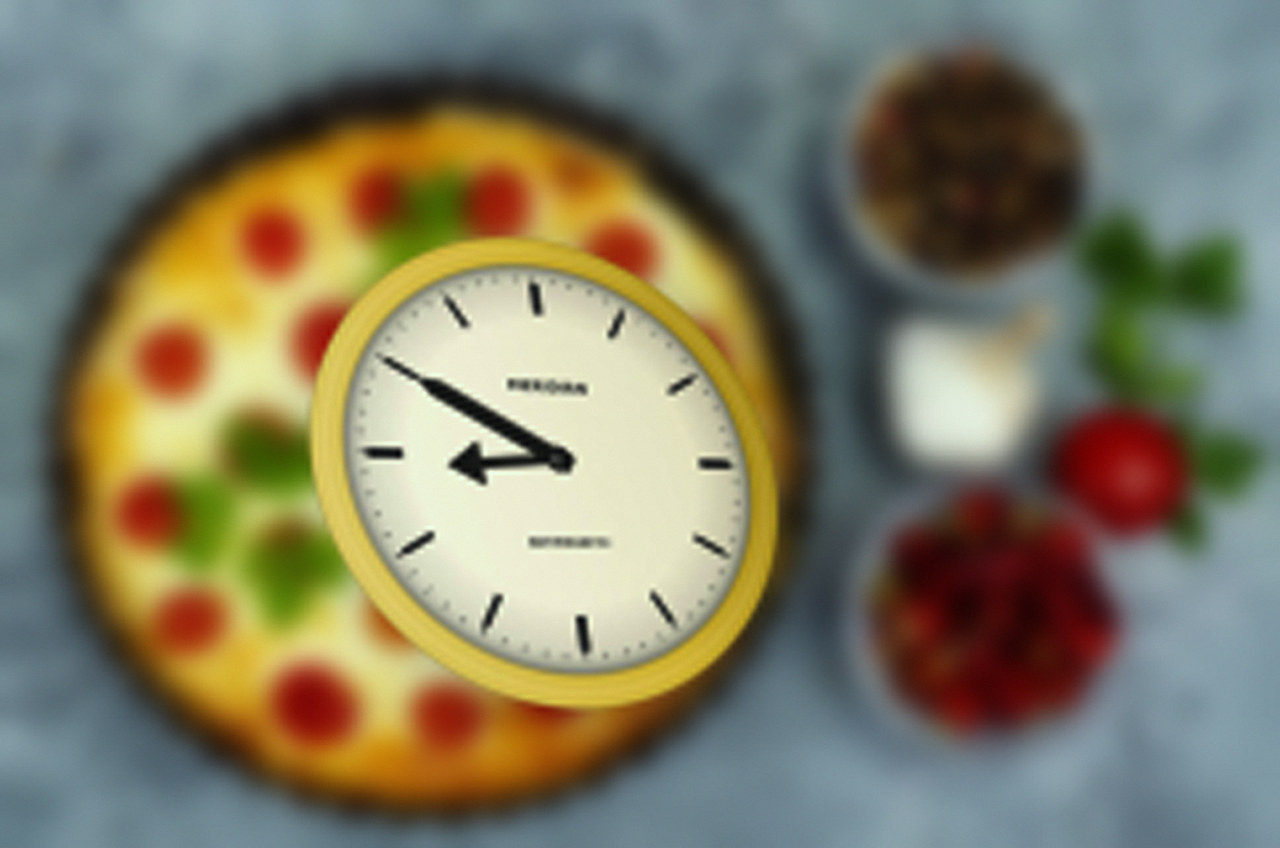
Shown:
8 h 50 min
